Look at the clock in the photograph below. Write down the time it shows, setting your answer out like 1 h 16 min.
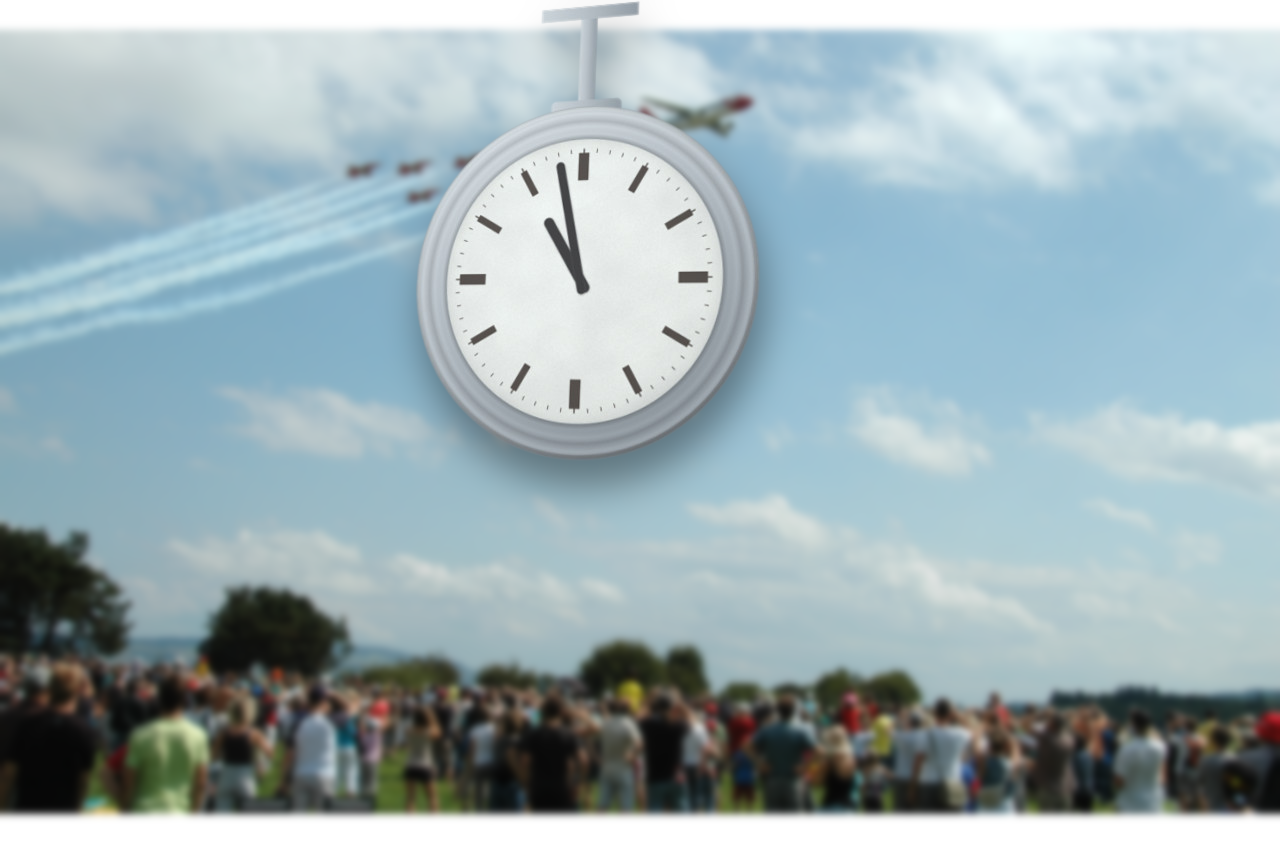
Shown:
10 h 58 min
